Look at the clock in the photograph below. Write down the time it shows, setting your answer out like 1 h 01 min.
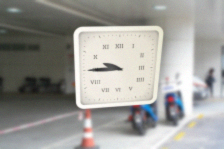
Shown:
9 h 45 min
